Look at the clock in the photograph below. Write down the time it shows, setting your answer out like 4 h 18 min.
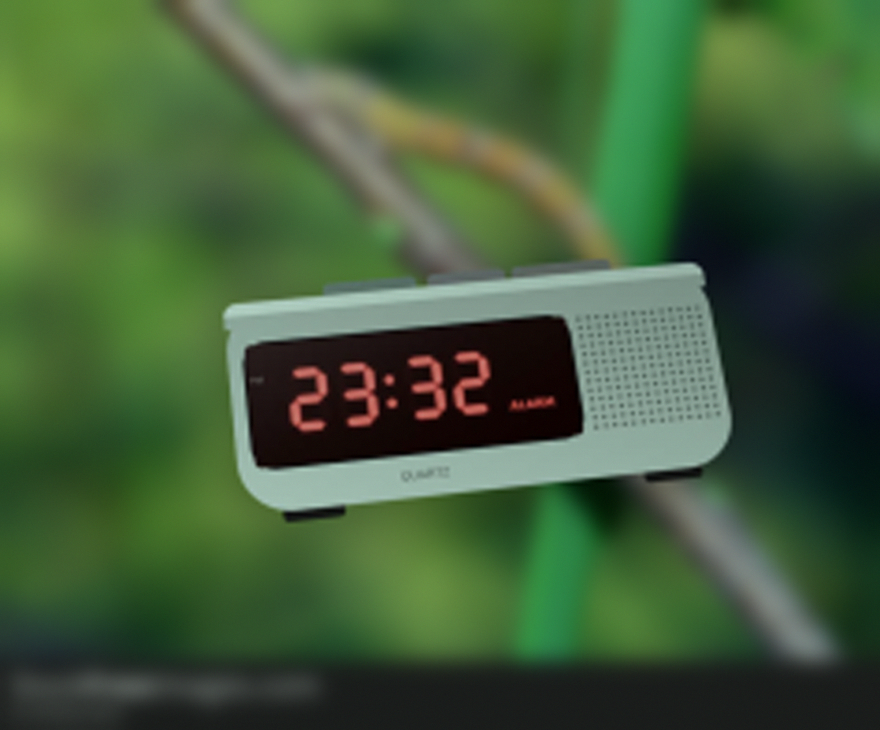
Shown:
23 h 32 min
